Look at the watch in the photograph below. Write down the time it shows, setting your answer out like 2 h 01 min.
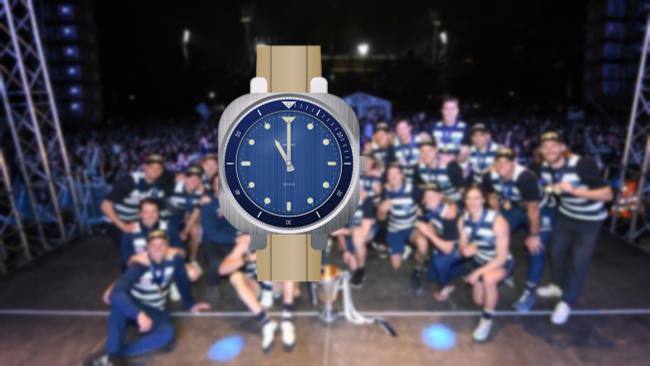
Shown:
11 h 00 min
